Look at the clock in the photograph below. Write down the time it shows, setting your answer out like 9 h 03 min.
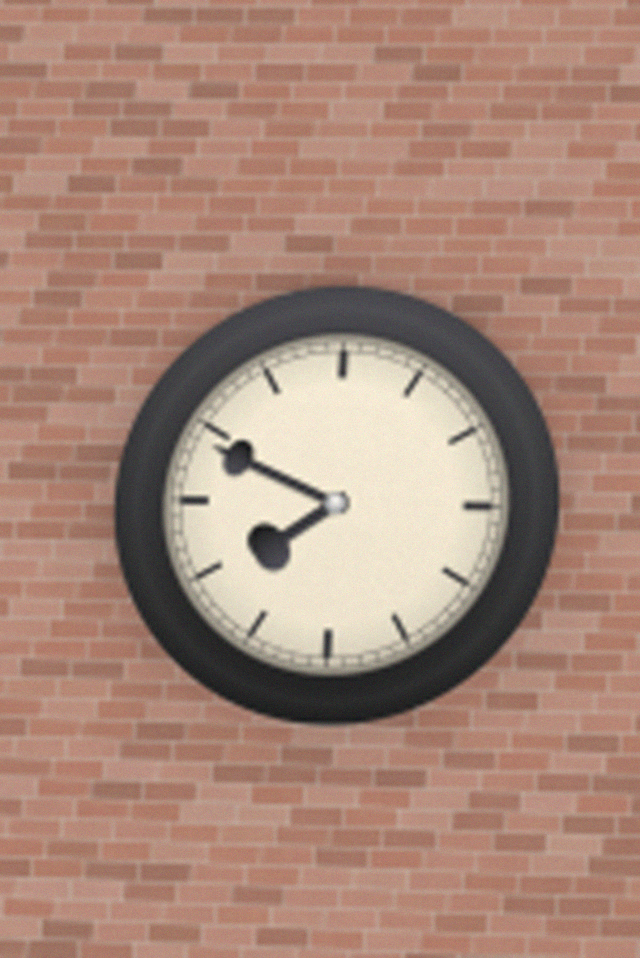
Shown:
7 h 49 min
